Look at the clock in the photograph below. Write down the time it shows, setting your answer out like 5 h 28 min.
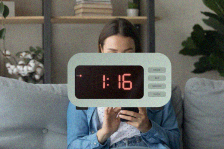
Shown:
1 h 16 min
